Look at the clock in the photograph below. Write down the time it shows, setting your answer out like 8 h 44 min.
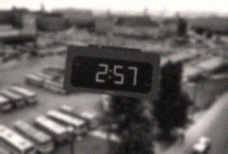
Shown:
2 h 57 min
